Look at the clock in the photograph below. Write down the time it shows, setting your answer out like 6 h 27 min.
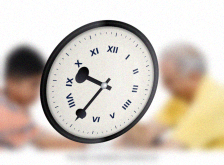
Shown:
9 h 35 min
